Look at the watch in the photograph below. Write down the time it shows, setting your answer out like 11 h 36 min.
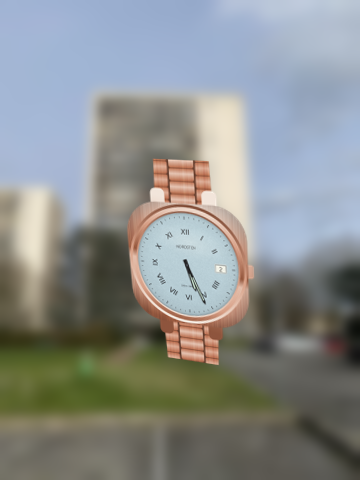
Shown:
5 h 26 min
